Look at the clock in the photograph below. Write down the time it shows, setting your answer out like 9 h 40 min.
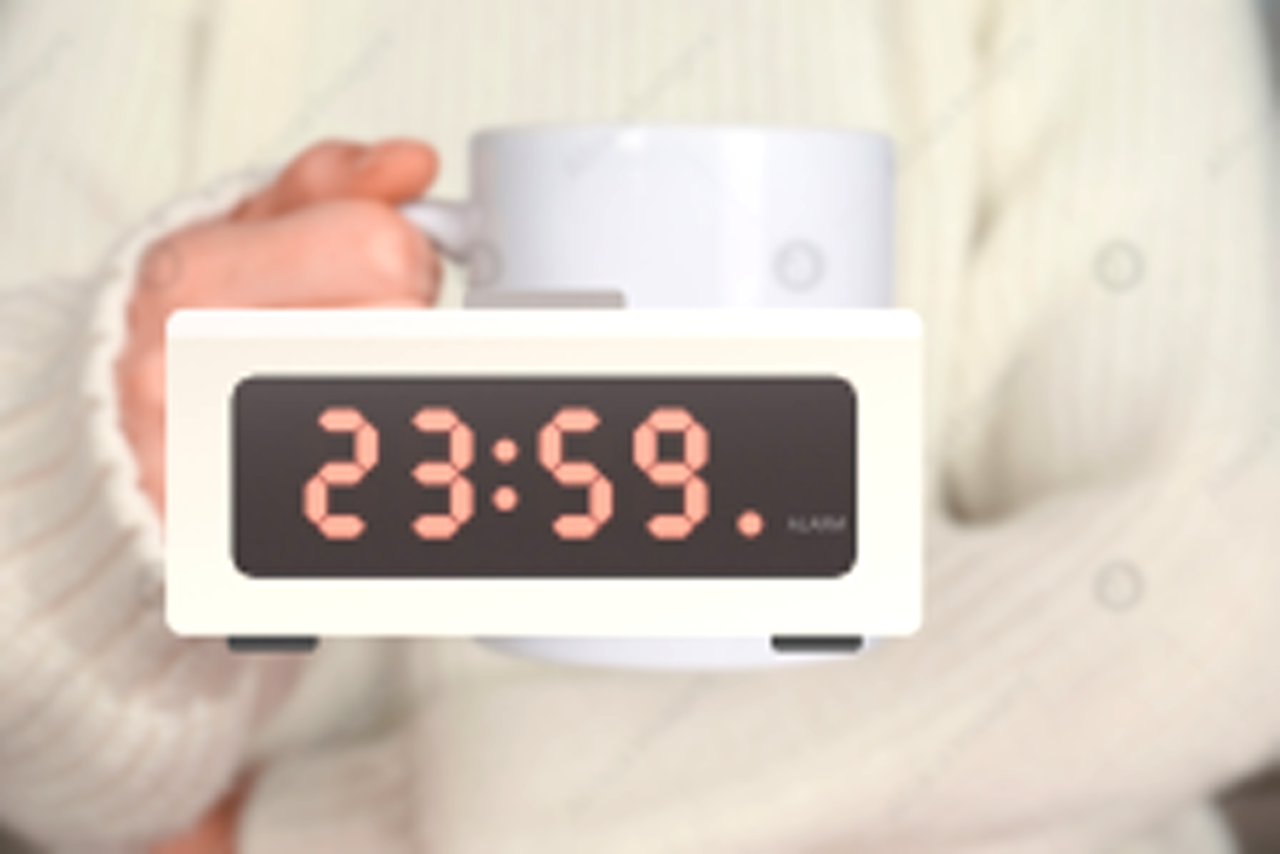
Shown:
23 h 59 min
